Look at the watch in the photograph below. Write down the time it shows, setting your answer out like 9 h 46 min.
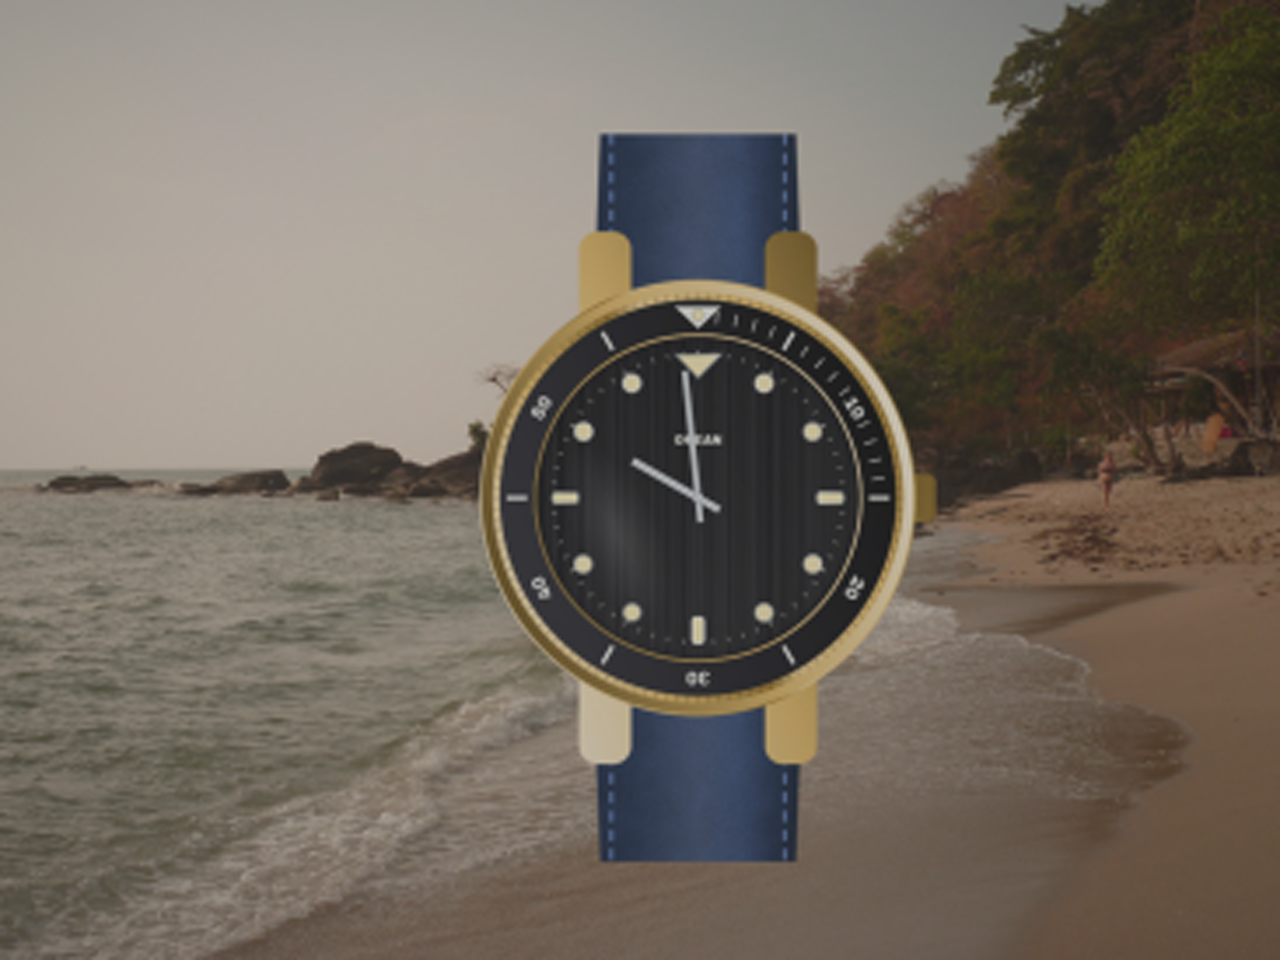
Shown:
9 h 59 min
